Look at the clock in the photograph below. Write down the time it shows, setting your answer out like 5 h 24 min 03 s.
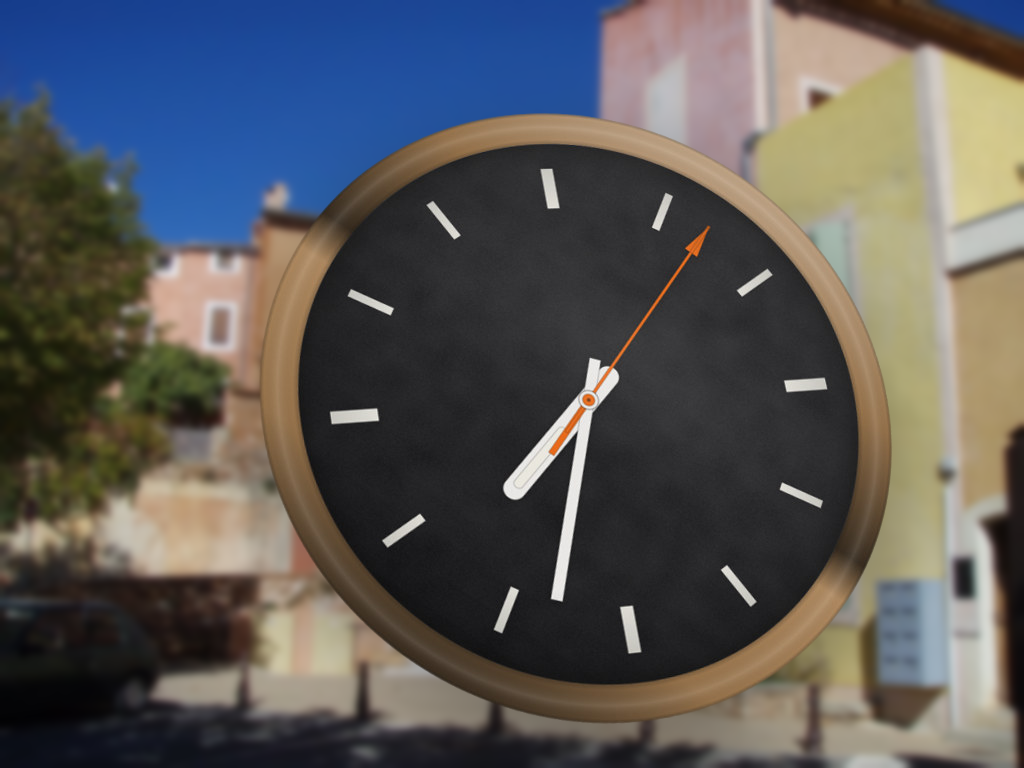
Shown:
7 h 33 min 07 s
